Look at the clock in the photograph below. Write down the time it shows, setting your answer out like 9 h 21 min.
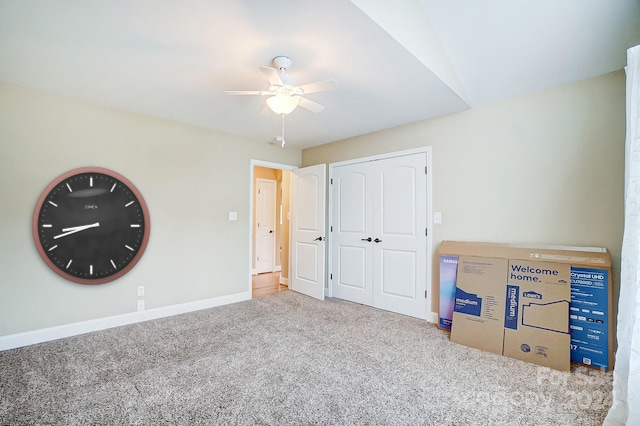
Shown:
8 h 42 min
